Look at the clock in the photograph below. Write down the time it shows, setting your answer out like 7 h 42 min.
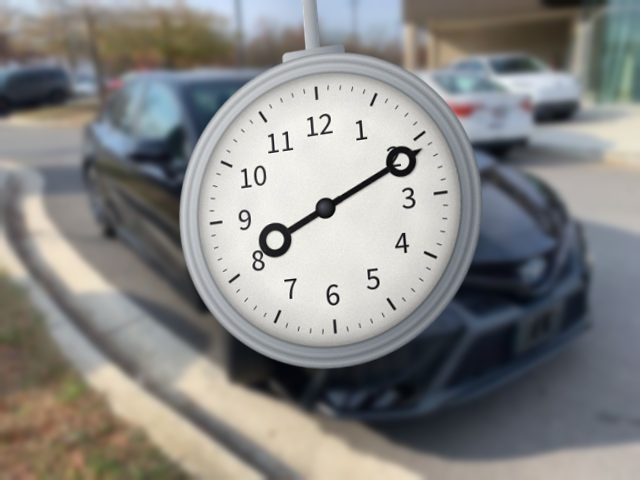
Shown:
8 h 11 min
